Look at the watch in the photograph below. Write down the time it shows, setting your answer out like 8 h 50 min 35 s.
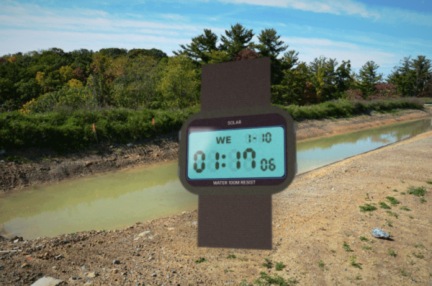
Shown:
1 h 17 min 06 s
